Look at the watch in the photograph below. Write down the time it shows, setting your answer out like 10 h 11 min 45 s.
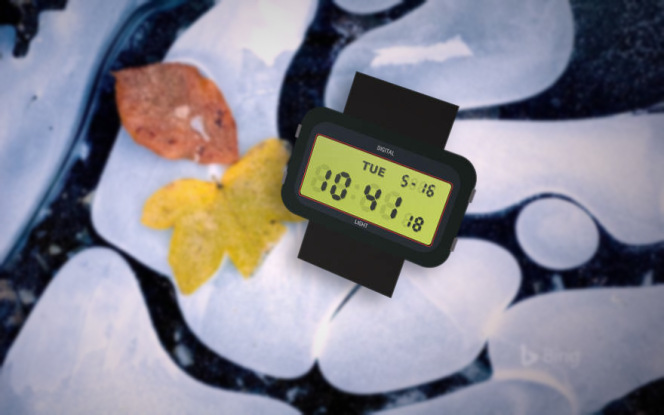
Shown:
10 h 41 min 18 s
